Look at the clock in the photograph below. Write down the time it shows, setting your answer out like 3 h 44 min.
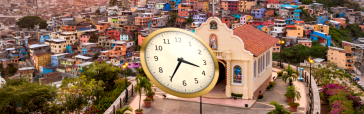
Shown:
3 h 35 min
